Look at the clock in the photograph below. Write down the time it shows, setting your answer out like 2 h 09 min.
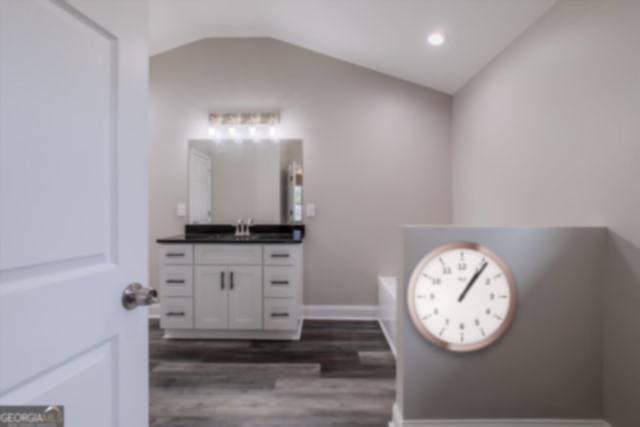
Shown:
1 h 06 min
